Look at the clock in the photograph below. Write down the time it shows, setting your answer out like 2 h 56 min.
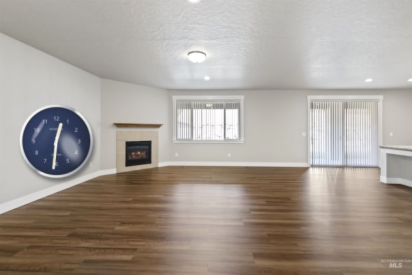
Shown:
12 h 31 min
